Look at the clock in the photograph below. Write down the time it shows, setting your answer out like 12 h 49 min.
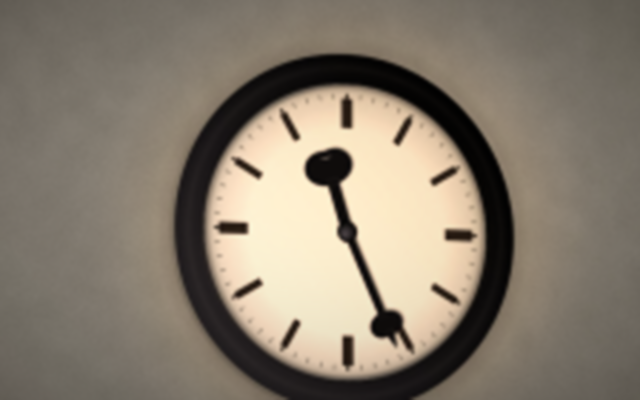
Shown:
11 h 26 min
